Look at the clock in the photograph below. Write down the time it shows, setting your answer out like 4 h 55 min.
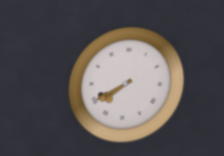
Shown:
7 h 40 min
